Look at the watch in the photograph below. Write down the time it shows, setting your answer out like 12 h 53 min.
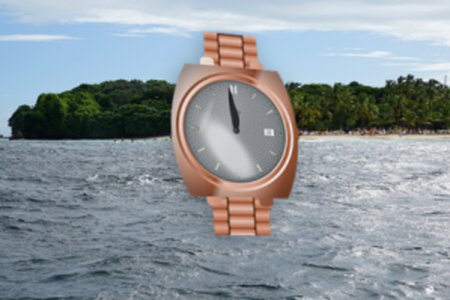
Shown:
11 h 59 min
